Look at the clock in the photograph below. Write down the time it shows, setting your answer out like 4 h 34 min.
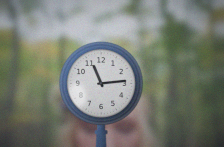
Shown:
11 h 14 min
